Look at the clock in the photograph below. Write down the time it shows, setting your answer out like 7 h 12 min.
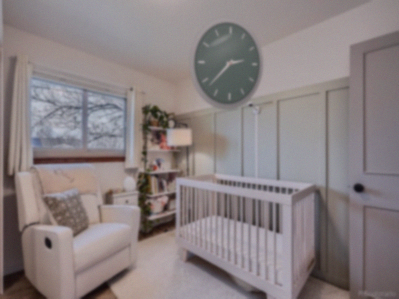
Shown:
2 h 38 min
